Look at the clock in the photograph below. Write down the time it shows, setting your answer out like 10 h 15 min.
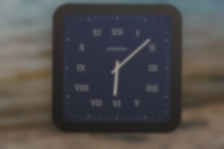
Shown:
6 h 08 min
